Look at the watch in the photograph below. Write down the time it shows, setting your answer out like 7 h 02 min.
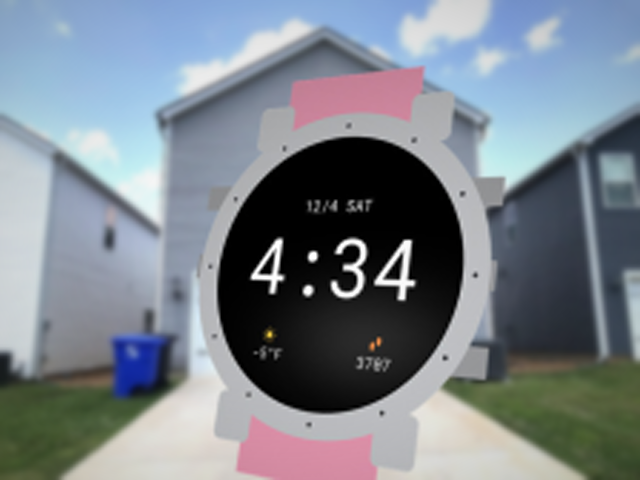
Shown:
4 h 34 min
